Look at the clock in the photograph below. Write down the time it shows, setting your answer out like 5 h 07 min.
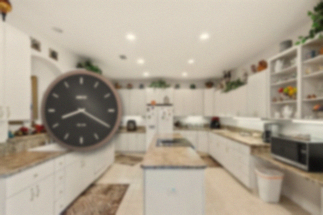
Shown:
8 h 20 min
